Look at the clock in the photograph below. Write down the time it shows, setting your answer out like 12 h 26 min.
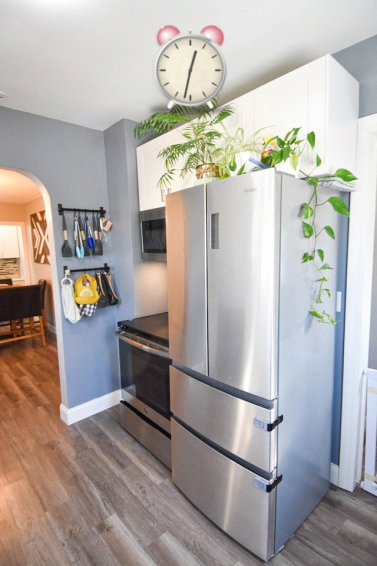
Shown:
12 h 32 min
